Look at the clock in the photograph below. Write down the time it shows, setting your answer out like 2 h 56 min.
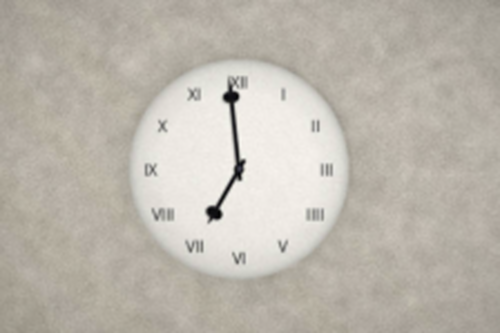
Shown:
6 h 59 min
